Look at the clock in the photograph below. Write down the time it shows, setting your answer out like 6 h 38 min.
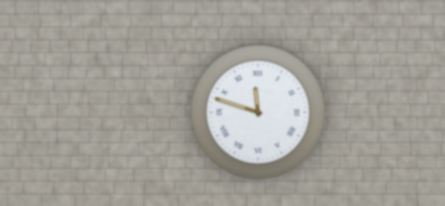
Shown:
11 h 48 min
